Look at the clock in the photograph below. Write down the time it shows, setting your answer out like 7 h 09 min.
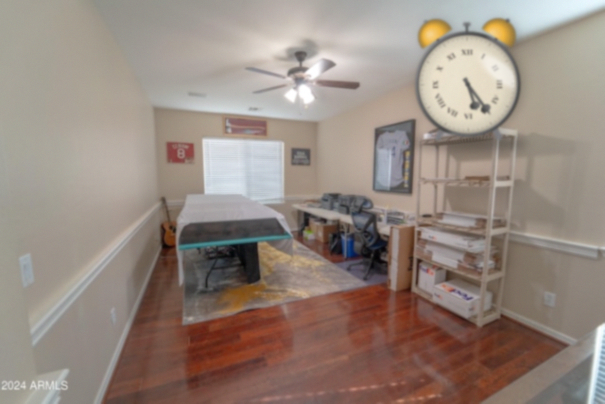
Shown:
5 h 24 min
